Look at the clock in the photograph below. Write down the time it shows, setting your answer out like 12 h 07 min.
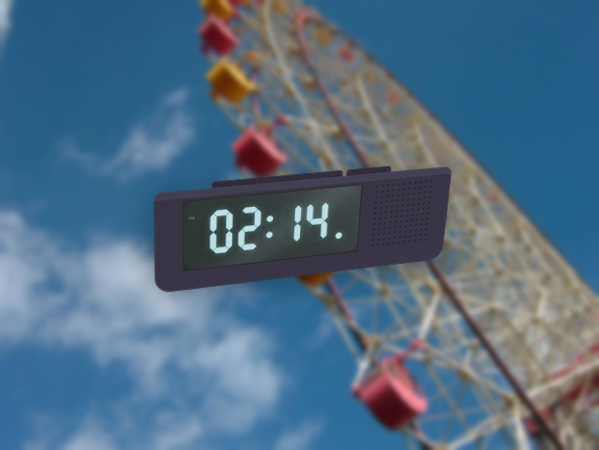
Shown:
2 h 14 min
